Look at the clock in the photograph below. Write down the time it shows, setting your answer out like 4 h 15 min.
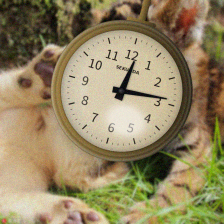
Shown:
12 h 14 min
